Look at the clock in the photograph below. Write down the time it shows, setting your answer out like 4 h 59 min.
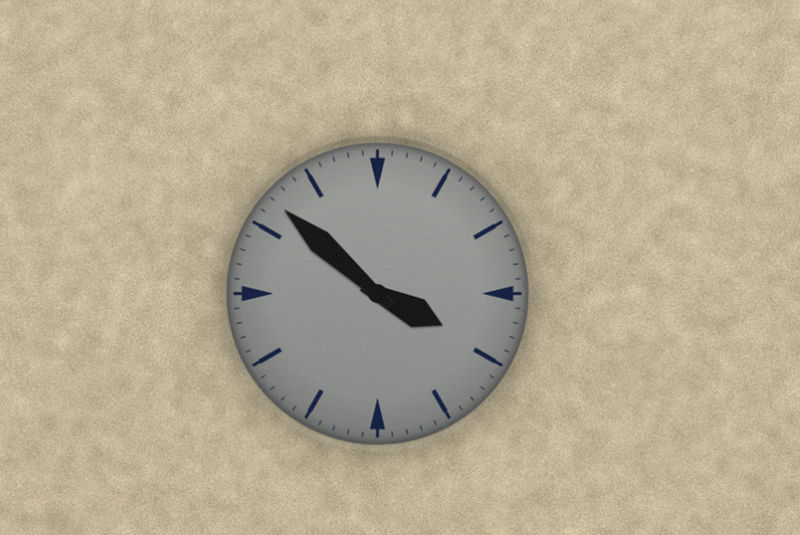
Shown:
3 h 52 min
